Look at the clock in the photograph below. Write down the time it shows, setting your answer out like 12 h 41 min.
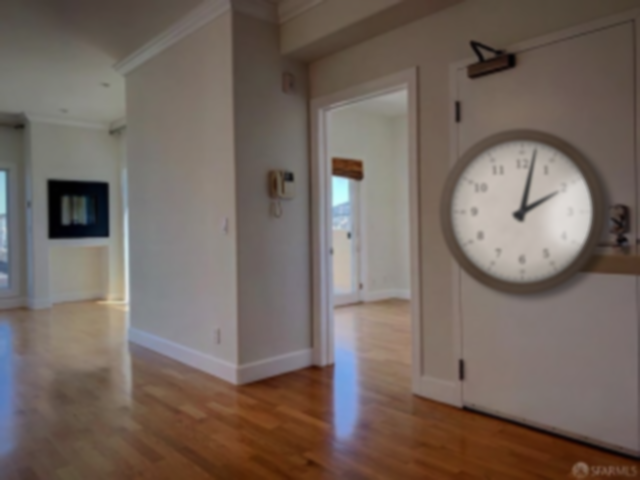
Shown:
2 h 02 min
